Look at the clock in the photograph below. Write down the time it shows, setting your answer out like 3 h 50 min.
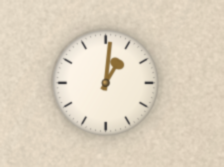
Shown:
1 h 01 min
